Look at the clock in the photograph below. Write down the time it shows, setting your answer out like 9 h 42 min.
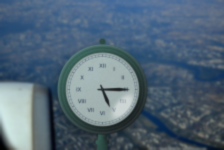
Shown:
5 h 15 min
